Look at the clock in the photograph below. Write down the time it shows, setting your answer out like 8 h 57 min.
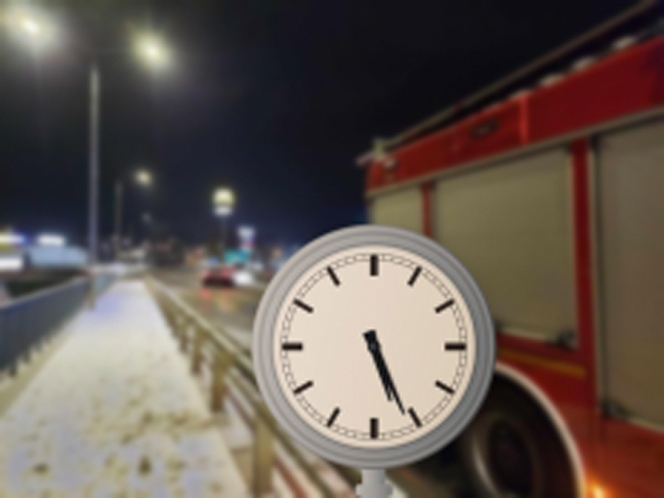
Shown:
5 h 26 min
